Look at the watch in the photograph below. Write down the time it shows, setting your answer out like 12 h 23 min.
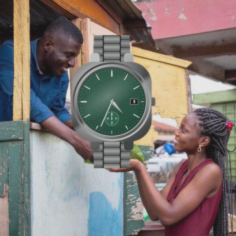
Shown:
4 h 34 min
